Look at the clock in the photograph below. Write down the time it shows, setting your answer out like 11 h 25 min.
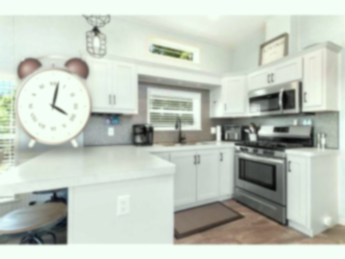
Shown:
4 h 02 min
